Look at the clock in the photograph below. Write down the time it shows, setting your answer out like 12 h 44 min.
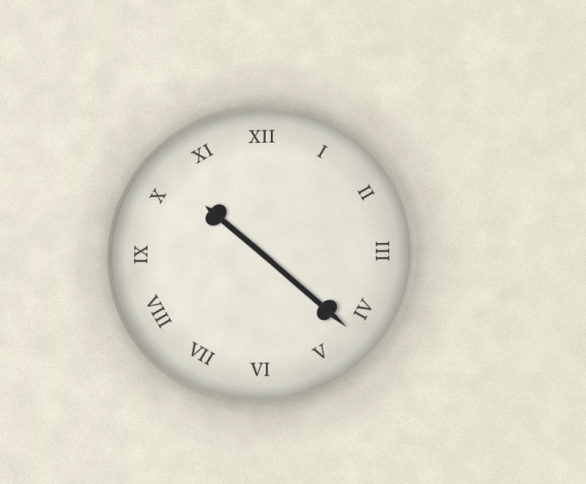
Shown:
10 h 22 min
